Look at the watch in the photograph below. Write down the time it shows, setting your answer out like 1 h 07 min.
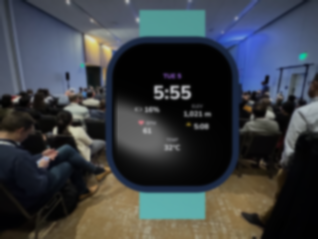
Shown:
5 h 55 min
